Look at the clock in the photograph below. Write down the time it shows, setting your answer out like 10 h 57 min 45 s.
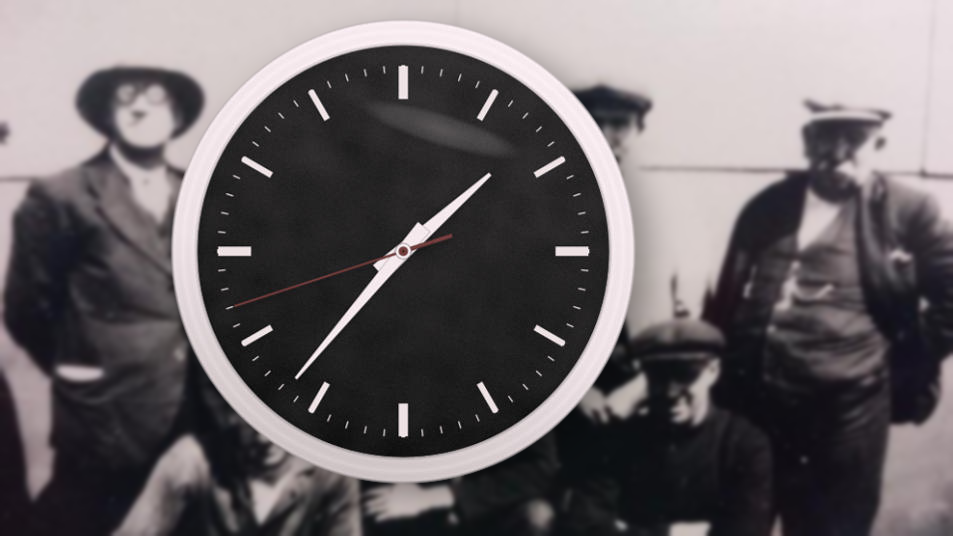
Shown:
1 h 36 min 42 s
